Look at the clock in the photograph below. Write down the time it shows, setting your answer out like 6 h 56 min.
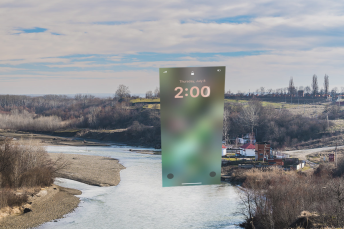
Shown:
2 h 00 min
